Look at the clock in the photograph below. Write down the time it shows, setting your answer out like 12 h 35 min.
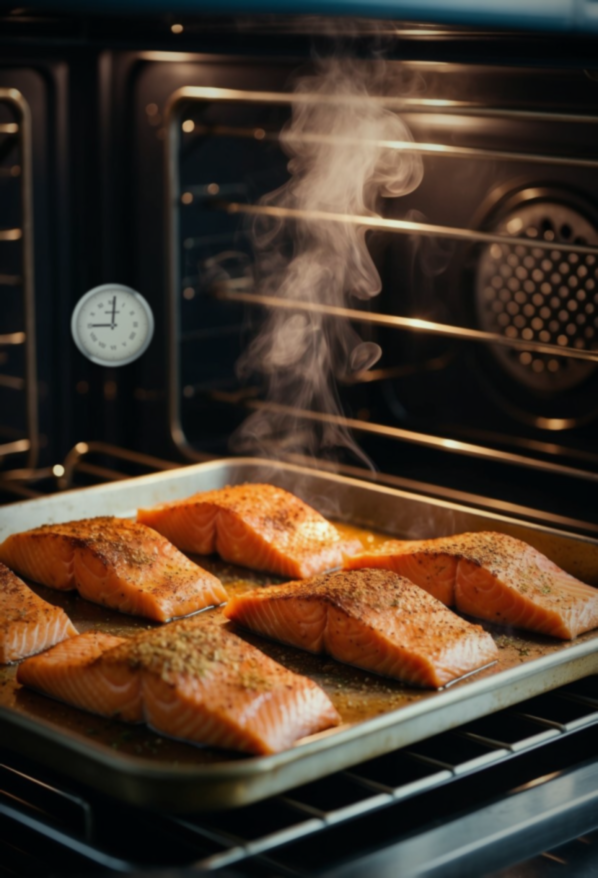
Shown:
9 h 01 min
